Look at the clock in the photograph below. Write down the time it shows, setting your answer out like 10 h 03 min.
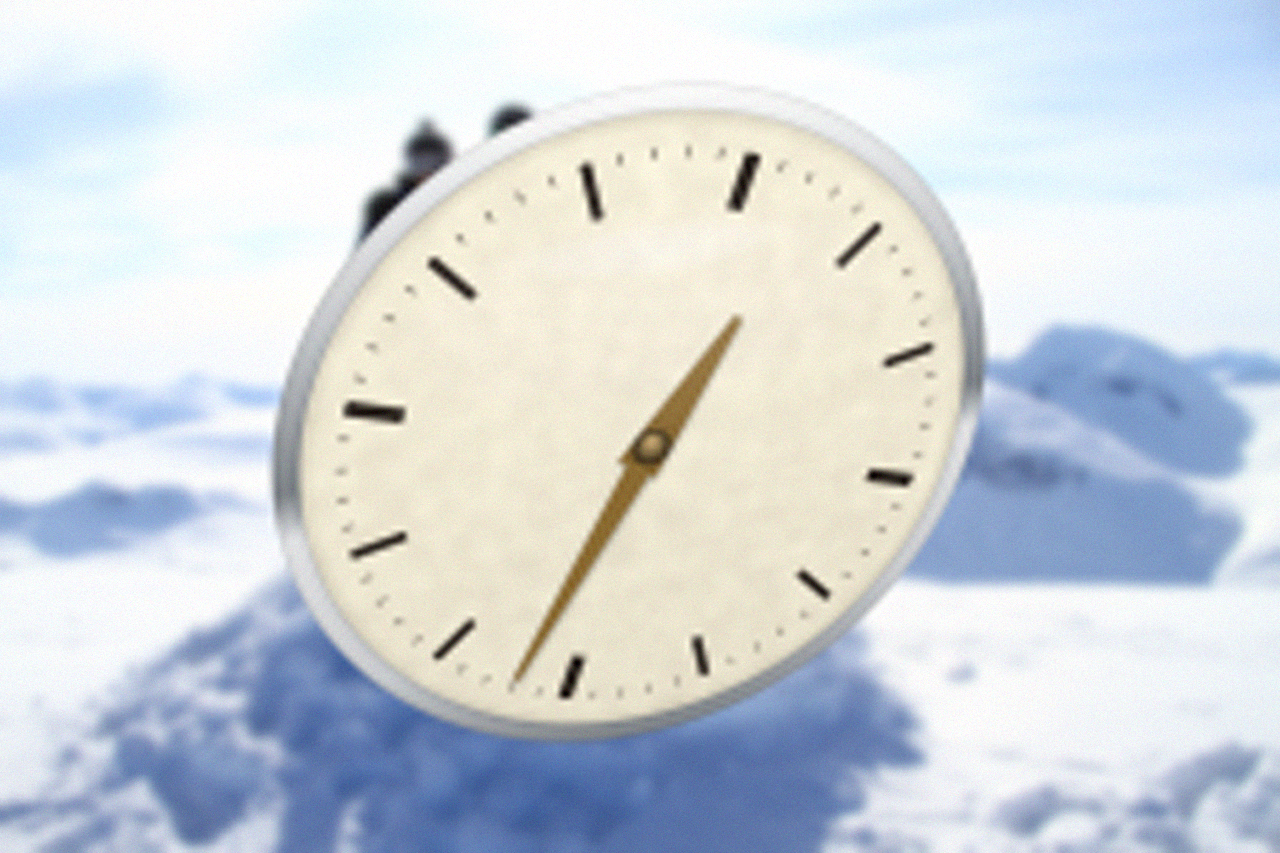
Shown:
12 h 32 min
